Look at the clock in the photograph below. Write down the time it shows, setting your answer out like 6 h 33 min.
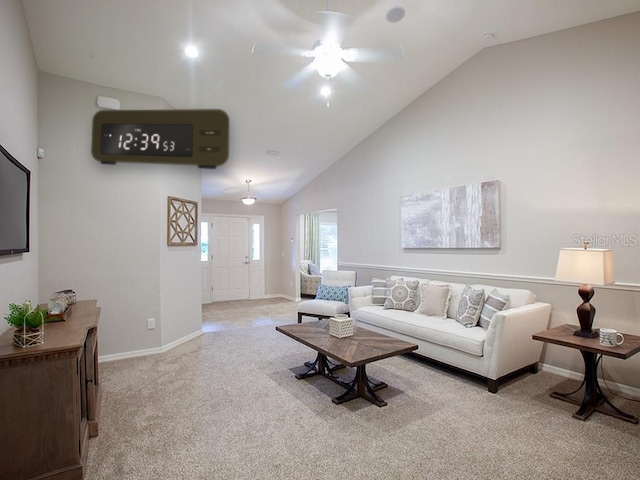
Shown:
12 h 39 min
